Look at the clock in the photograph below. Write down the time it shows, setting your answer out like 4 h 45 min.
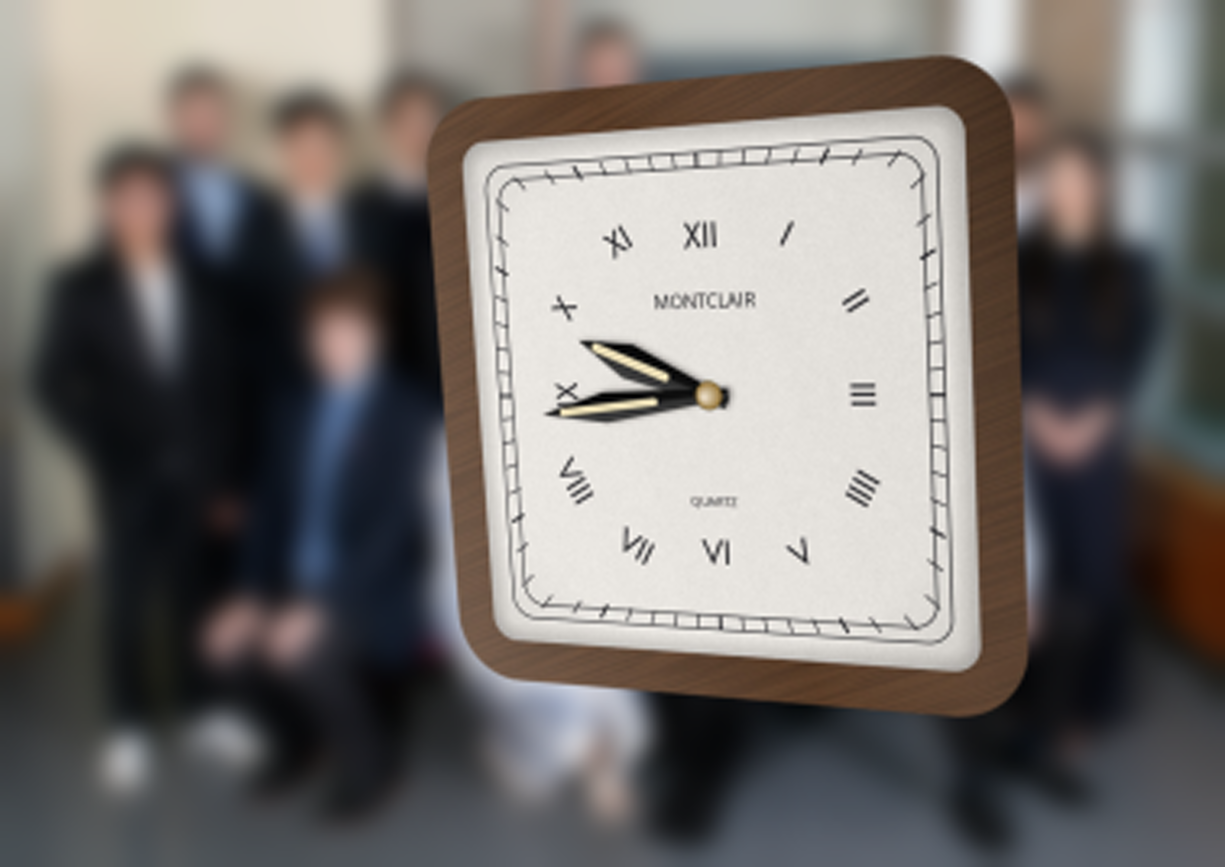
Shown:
9 h 44 min
